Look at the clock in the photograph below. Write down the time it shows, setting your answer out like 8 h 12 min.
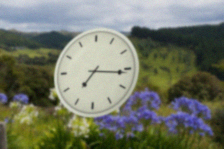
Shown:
7 h 16 min
